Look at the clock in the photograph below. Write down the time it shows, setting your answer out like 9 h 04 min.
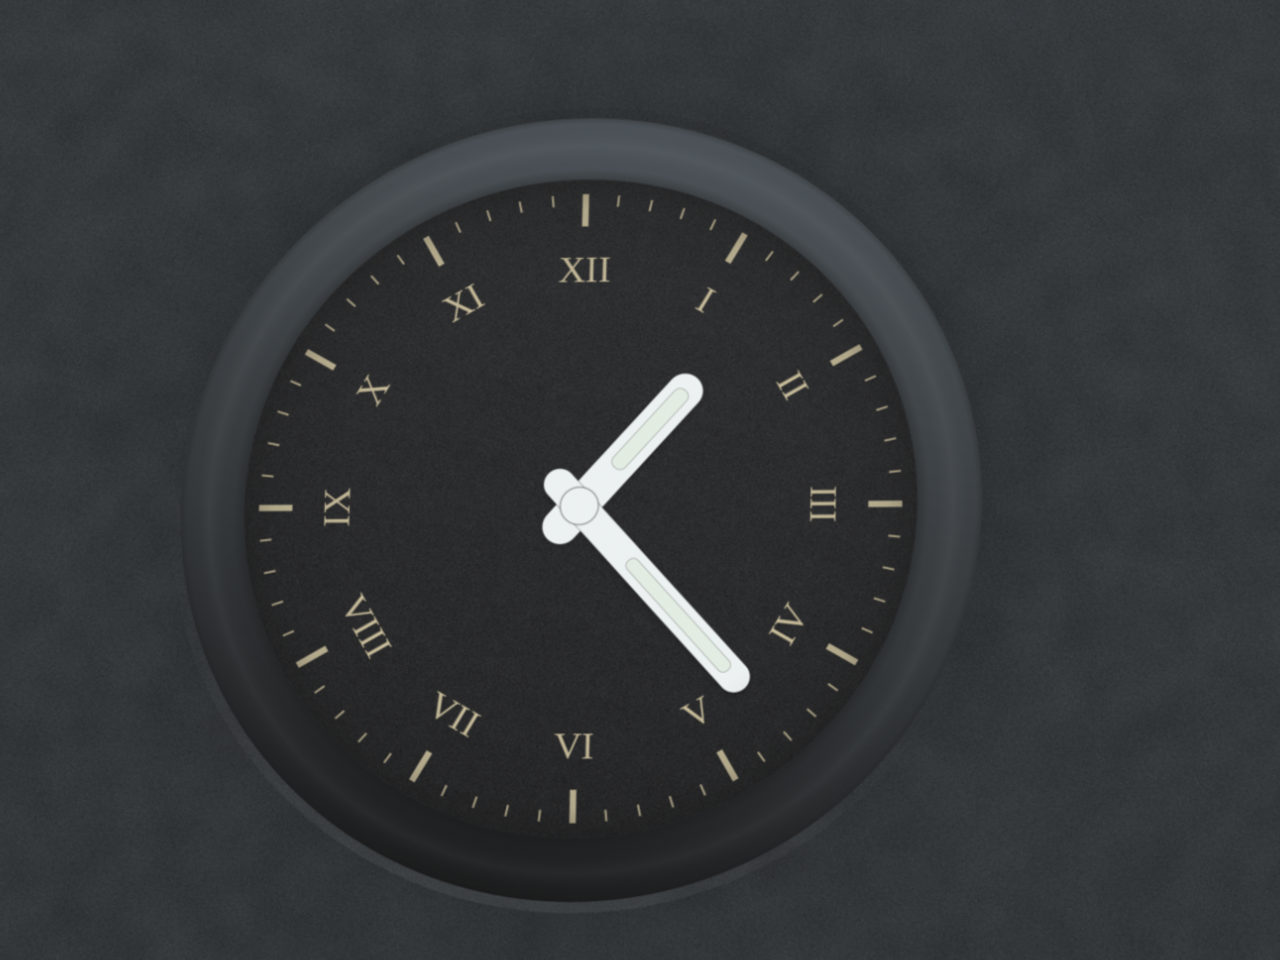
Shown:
1 h 23 min
